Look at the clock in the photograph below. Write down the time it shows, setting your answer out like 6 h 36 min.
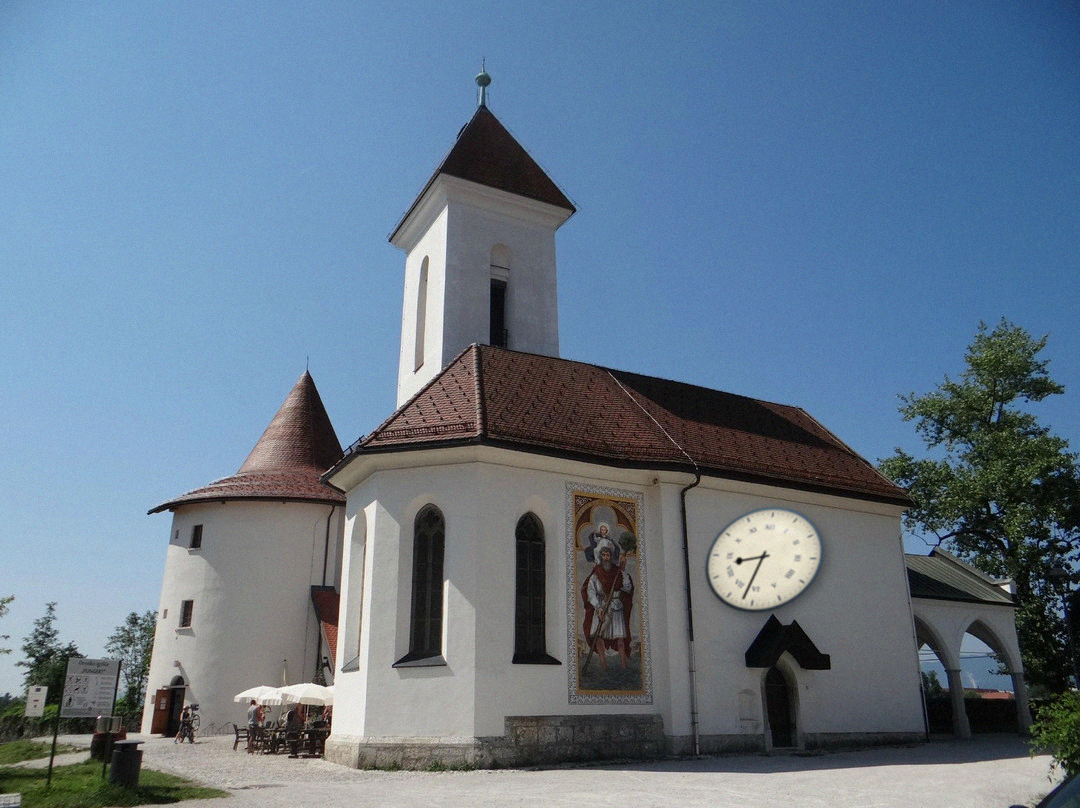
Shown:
8 h 32 min
